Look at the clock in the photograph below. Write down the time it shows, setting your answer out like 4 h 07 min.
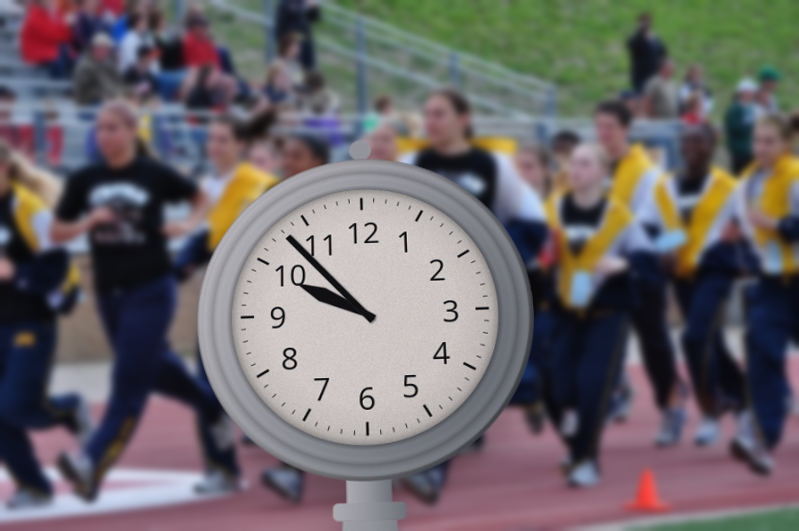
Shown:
9 h 53 min
